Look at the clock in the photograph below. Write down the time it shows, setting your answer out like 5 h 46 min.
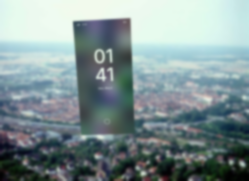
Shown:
1 h 41 min
